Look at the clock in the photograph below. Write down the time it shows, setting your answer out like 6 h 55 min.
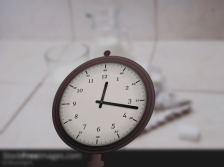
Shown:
12 h 17 min
